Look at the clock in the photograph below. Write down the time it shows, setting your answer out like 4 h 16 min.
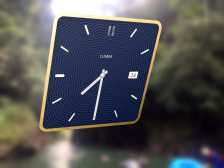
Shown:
7 h 30 min
